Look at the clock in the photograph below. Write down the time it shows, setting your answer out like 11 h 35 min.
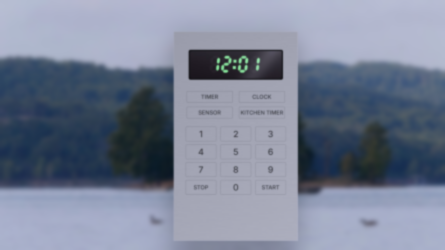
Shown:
12 h 01 min
